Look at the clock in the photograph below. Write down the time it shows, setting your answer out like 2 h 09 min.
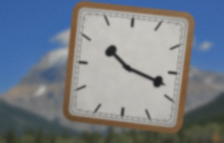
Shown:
10 h 18 min
